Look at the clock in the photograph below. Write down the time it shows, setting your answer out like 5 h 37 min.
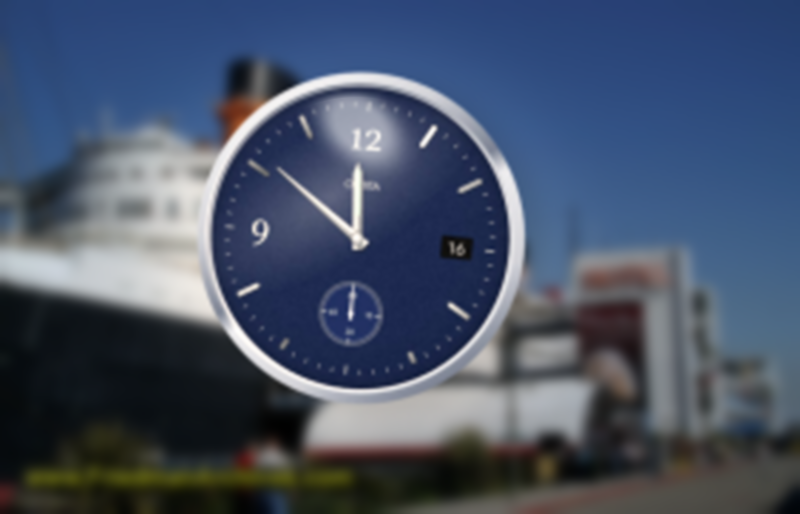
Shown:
11 h 51 min
